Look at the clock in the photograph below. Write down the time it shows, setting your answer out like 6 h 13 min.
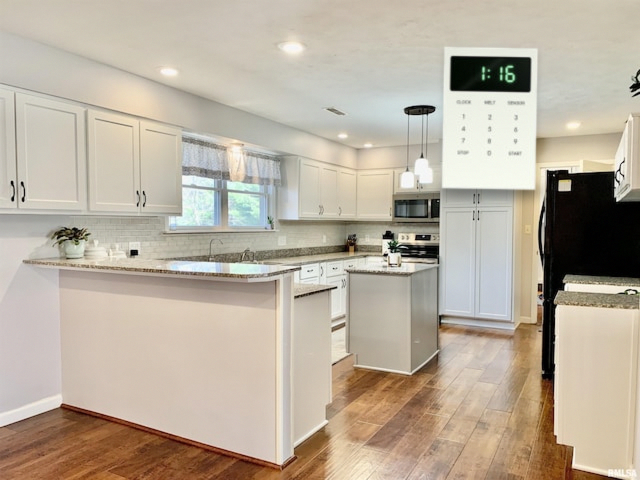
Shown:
1 h 16 min
